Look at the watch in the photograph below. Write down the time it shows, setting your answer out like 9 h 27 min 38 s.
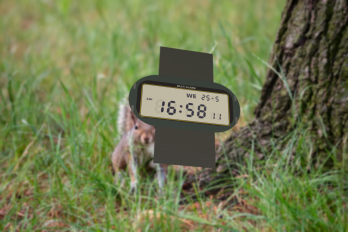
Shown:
16 h 58 min 11 s
